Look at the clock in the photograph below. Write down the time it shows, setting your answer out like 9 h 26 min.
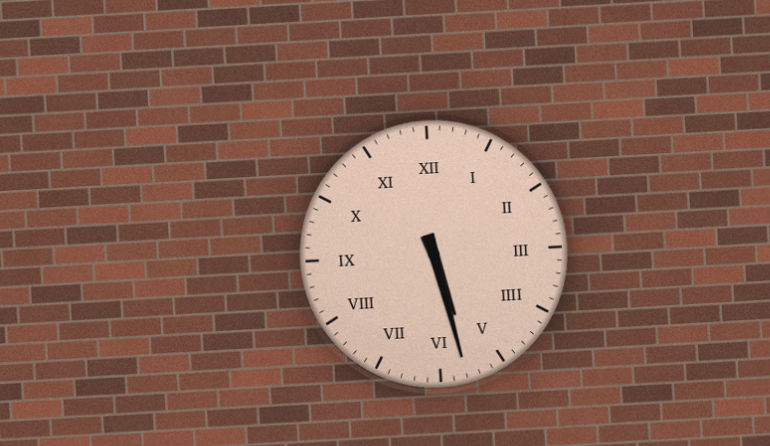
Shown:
5 h 28 min
